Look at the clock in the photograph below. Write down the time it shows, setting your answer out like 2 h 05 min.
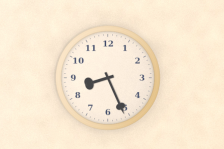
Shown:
8 h 26 min
